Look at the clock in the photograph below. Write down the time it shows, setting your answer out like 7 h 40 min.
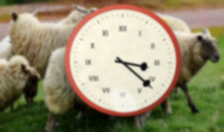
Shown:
3 h 22 min
